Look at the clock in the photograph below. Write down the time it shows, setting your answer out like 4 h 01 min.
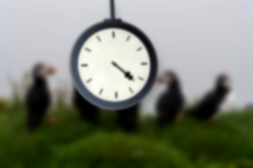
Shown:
4 h 22 min
